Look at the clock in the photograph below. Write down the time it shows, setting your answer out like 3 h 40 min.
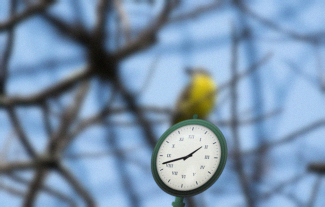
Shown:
1 h 42 min
